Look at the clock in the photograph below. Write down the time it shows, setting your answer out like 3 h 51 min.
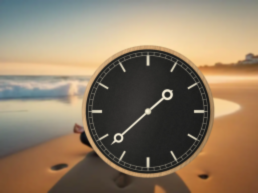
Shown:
1 h 38 min
